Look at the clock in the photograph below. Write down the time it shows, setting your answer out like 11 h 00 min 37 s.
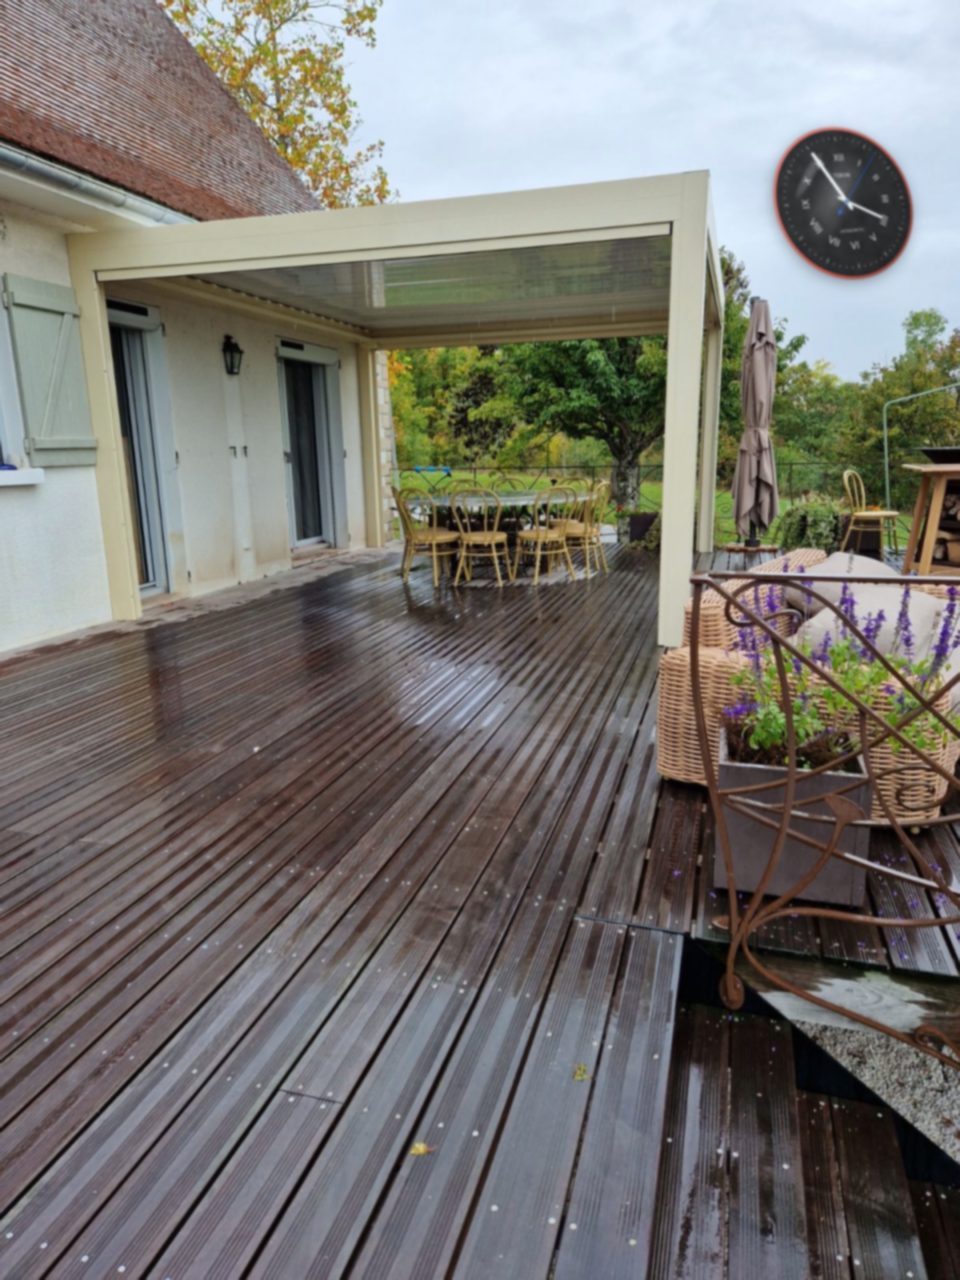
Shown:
3 h 55 min 07 s
